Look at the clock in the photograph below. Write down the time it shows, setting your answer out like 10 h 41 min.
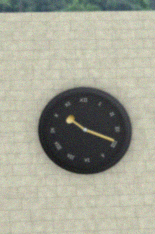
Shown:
10 h 19 min
